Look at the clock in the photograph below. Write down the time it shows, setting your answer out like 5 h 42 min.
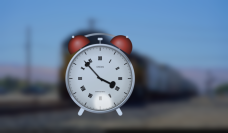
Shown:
3 h 53 min
